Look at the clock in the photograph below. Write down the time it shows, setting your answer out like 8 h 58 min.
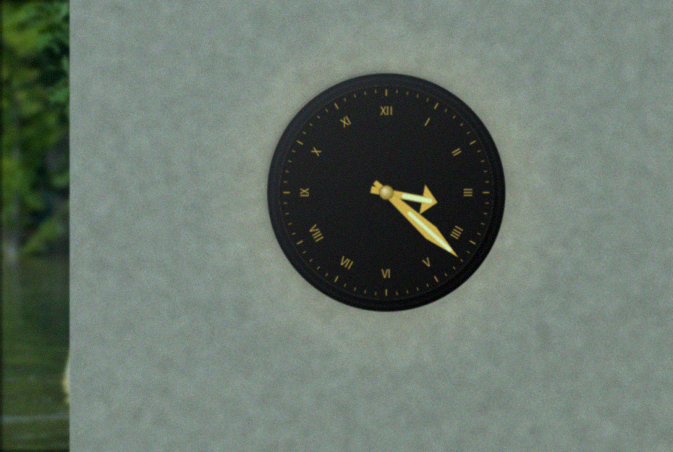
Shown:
3 h 22 min
